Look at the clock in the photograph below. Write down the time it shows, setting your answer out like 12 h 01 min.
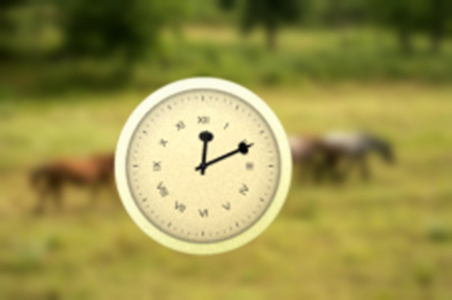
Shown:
12 h 11 min
